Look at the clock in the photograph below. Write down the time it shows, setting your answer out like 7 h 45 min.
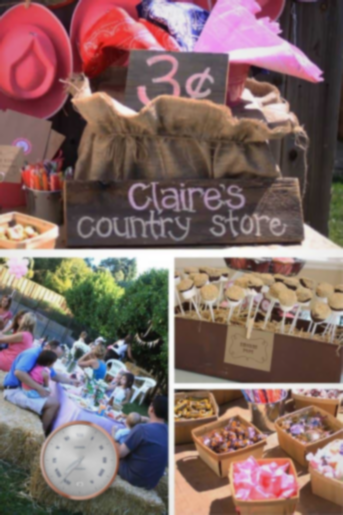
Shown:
7 h 37 min
